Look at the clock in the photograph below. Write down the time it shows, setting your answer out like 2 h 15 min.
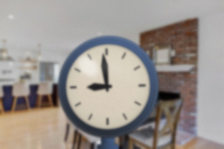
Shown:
8 h 59 min
